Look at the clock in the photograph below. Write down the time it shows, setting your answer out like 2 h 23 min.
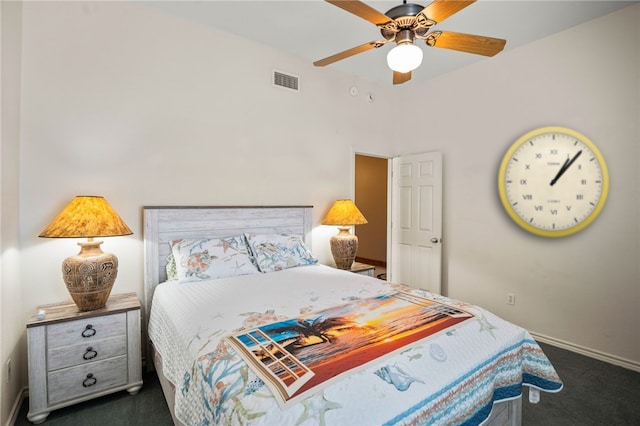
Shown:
1 h 07 min
